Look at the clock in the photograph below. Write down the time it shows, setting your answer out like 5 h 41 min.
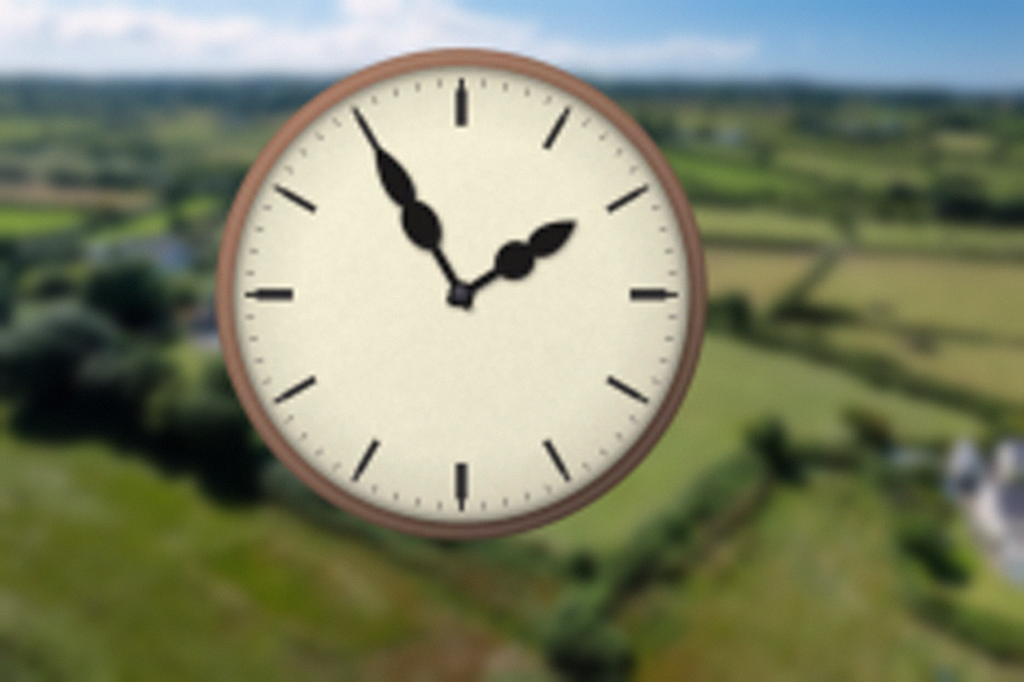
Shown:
1 h 55 min
